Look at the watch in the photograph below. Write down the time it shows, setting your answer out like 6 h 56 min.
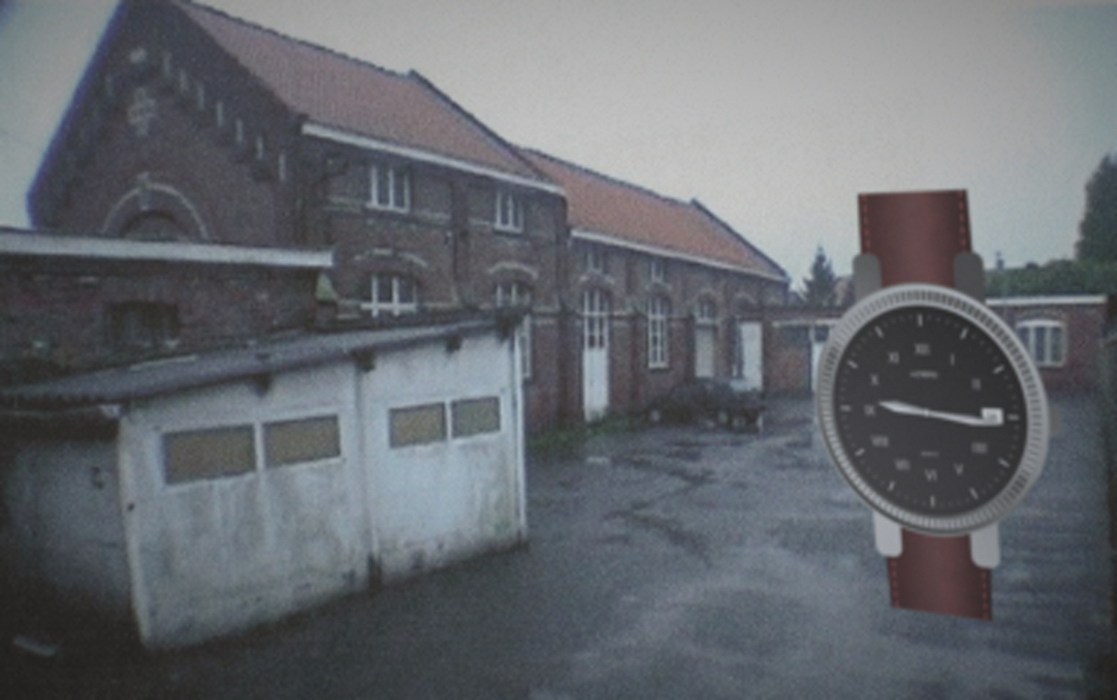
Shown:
9 h 16 min
